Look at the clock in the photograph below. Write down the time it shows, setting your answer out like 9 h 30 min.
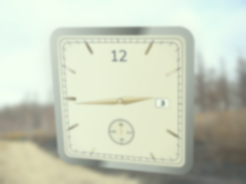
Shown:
2 h 44 min
